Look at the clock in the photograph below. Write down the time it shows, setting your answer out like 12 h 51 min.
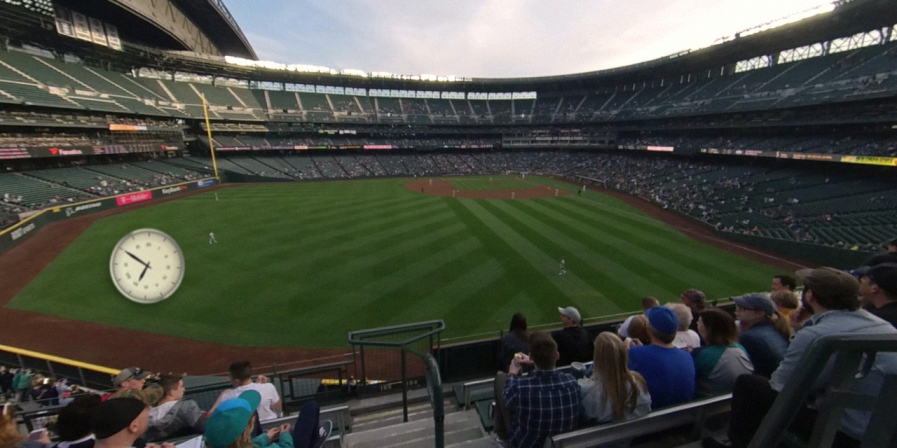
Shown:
6 h 50 min
